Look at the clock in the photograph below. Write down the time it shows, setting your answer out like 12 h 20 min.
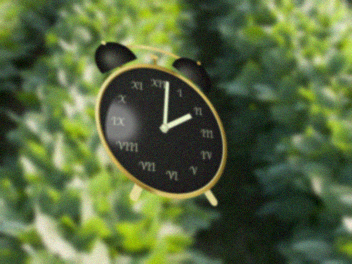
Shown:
2 h 02 min
